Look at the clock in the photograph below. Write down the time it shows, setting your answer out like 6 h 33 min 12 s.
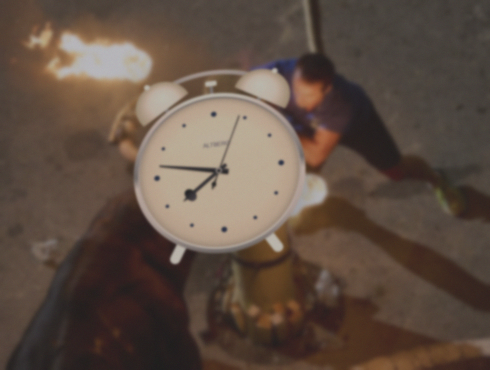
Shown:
7 h 47 min 04 s
